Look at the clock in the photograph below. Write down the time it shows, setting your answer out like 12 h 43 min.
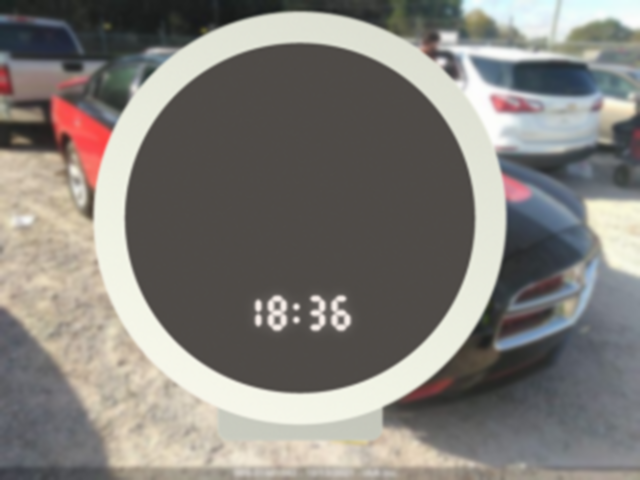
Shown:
18 h 36 min
